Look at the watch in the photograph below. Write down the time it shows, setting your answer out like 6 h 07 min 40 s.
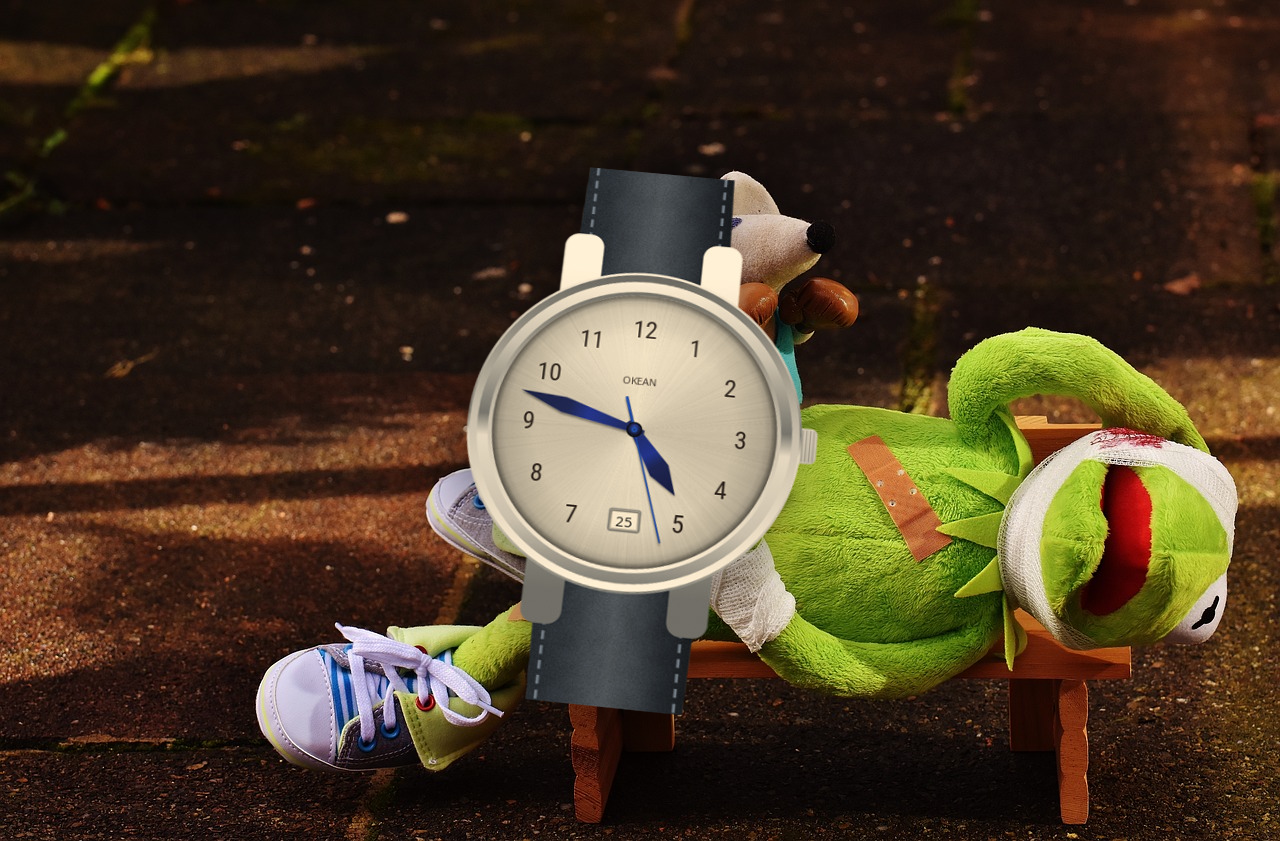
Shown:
4 h 47 min 27 s
